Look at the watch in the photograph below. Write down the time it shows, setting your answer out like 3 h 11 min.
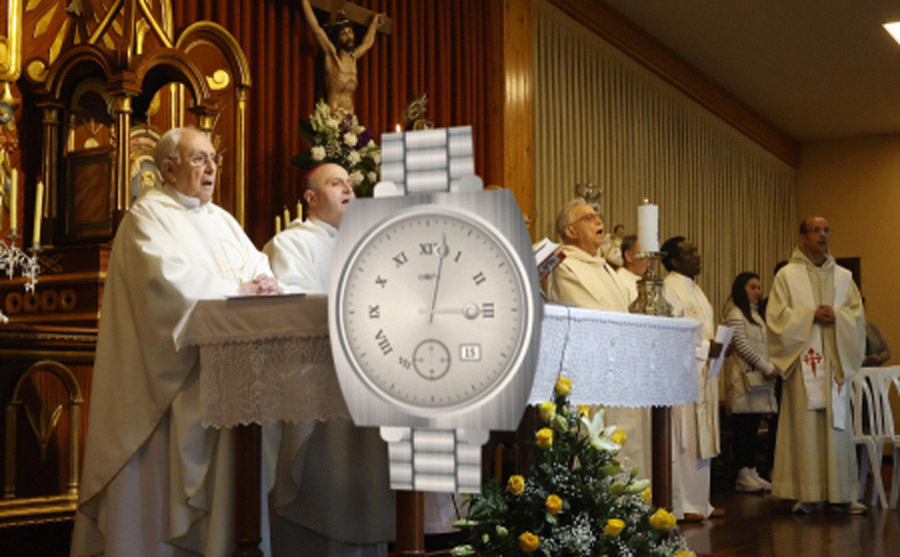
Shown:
3 h 02 min
